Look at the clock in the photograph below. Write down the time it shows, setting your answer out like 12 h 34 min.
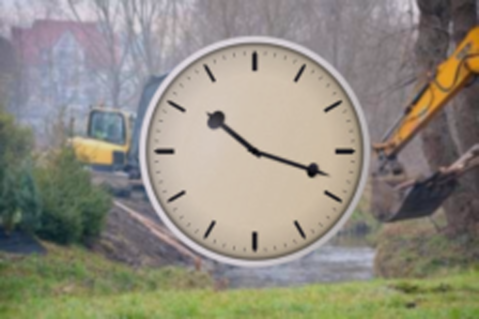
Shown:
10 h 18 min
